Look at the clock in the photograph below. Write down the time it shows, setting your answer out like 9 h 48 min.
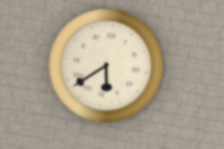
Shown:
5 h 38 min
